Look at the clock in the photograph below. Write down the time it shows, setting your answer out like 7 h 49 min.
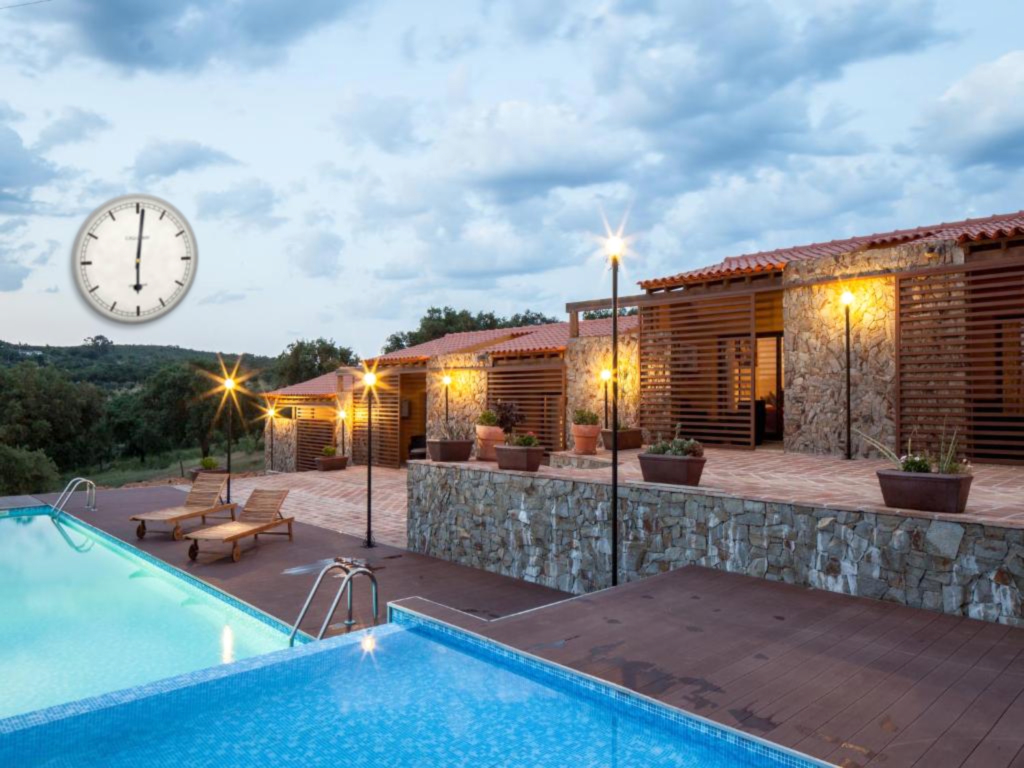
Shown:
6 h 01 min
